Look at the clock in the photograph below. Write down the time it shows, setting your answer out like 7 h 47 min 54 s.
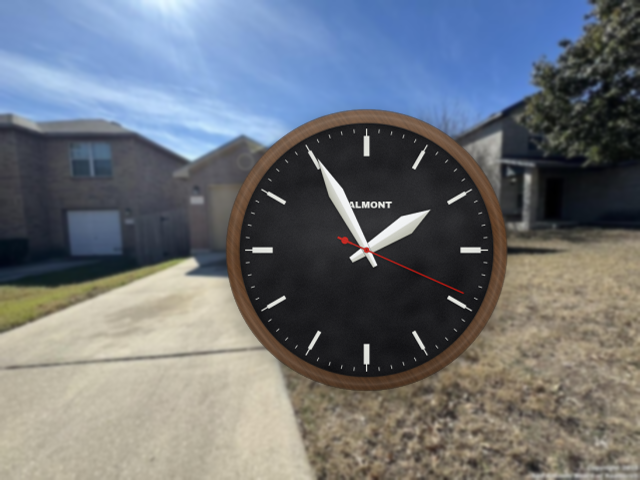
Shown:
1 h 55 min 19 s
